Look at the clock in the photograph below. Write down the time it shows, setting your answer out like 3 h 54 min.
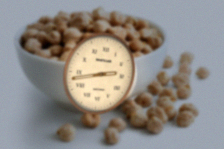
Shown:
2 h 43 min
